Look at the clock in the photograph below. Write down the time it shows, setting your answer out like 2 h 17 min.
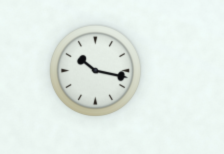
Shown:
10 h 17 min
